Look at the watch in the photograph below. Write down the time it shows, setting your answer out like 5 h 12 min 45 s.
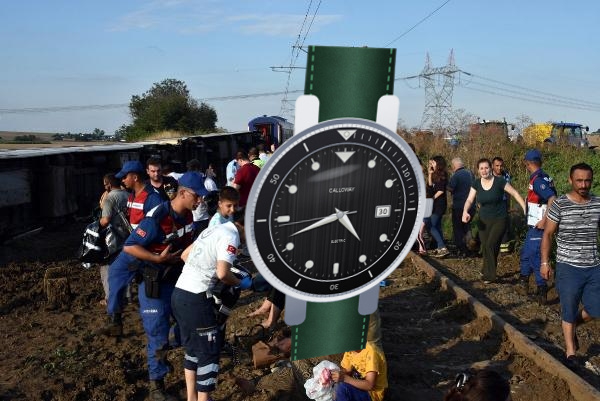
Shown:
4 h 41 min 44 s
